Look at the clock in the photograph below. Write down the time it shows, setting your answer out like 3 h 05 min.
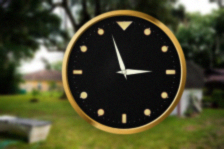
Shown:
2 h 57 min
